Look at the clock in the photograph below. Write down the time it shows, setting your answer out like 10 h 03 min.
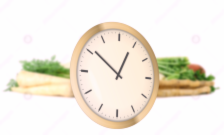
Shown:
12 h 51 min
